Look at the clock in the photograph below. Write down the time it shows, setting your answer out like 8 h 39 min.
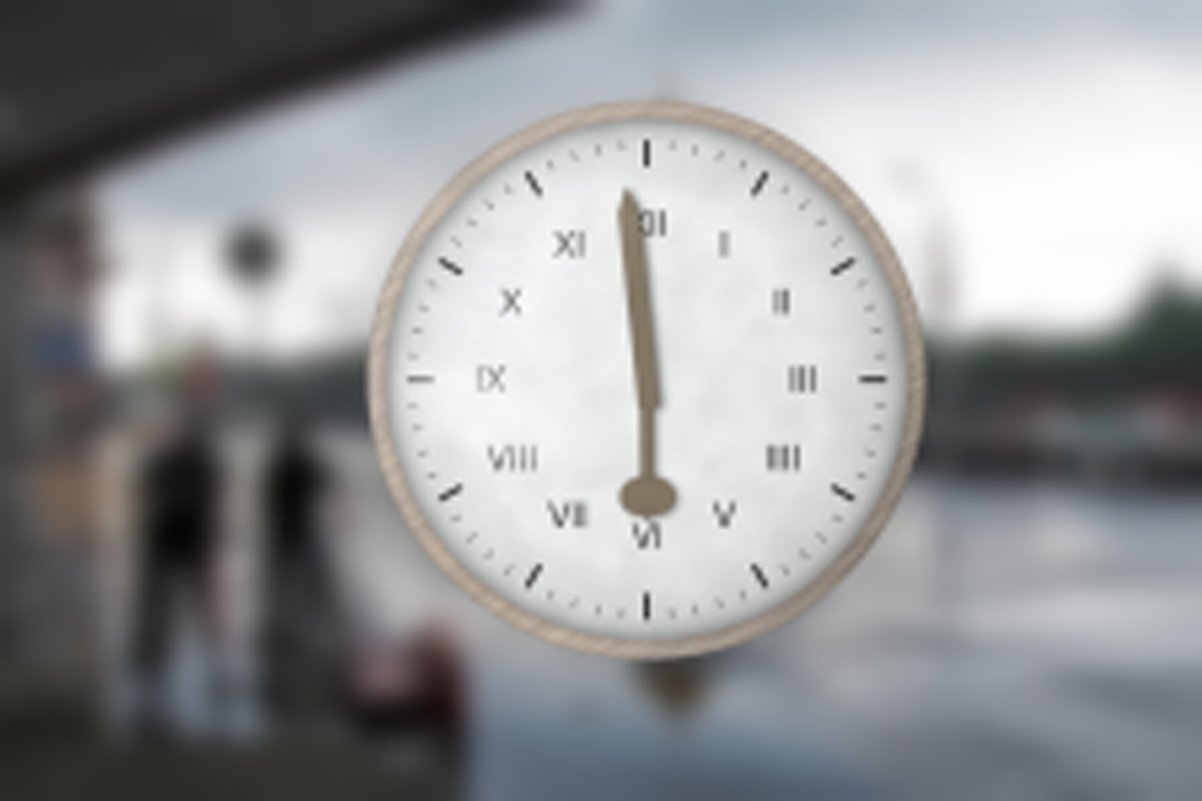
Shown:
5 h 59 min
